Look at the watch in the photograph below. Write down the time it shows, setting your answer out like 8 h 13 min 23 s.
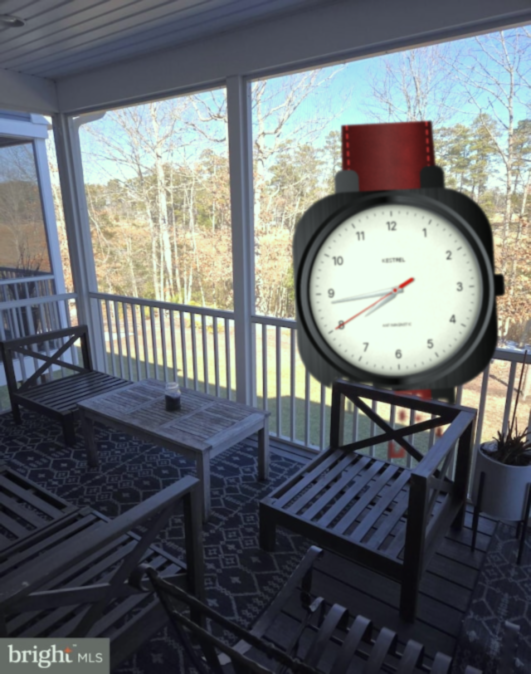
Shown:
7 h 43 min 40 s
